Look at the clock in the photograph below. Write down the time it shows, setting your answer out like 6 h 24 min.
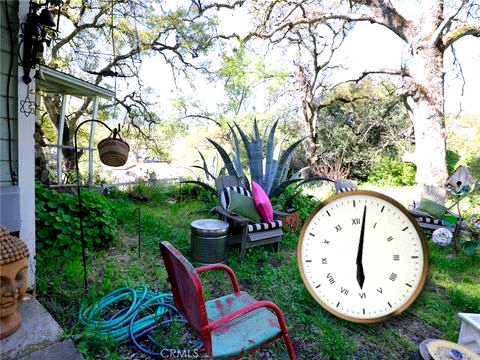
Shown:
6 h 02 min
